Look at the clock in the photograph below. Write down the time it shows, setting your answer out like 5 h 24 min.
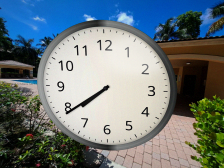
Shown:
7 h 39 min
